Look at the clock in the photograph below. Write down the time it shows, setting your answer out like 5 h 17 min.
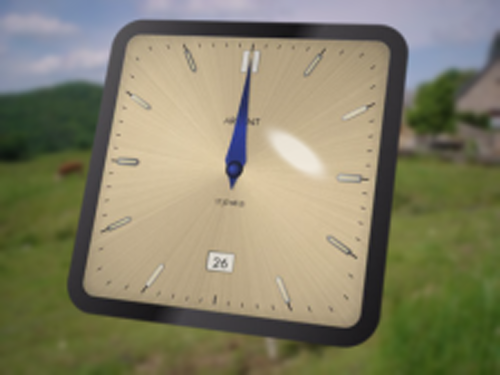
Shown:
12 h 00 min
